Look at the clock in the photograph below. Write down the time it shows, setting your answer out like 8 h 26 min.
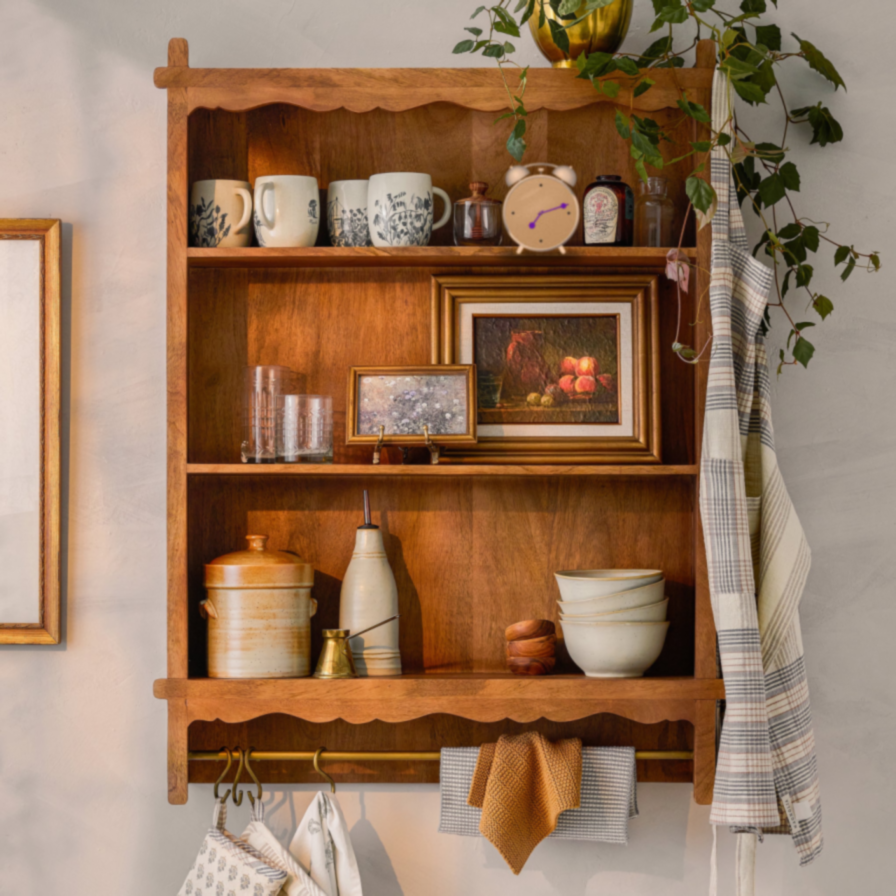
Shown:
7 h 12 min
